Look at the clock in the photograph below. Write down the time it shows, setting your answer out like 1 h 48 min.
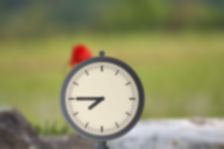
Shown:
7 h 45 min
